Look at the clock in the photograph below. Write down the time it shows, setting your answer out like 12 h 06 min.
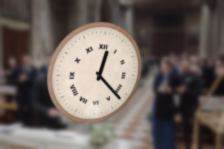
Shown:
12 h 22 min
